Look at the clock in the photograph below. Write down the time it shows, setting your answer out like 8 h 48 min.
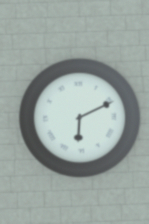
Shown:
6 h 11 min
